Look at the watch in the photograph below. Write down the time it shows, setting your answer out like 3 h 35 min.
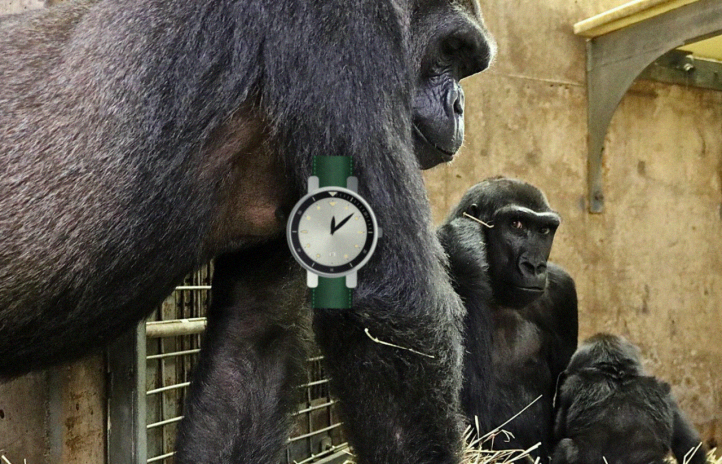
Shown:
12 h 08 min
